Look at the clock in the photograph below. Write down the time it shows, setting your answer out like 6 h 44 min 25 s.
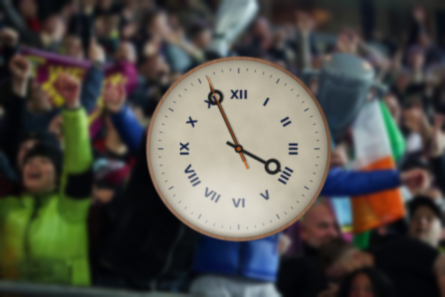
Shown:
3 h 55 min 56 s
